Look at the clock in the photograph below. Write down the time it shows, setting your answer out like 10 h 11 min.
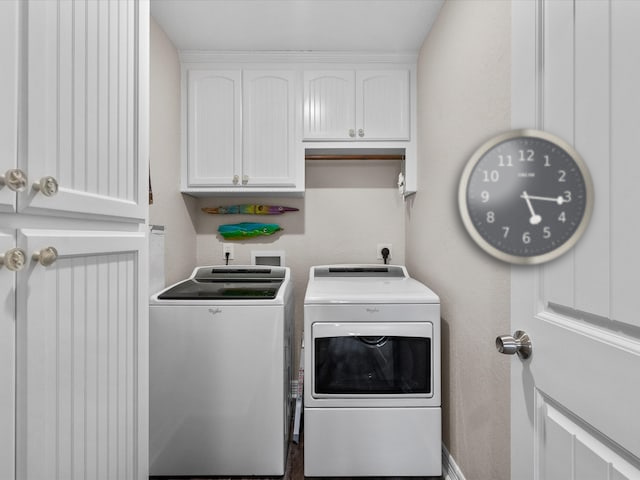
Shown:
5 h 16 min
